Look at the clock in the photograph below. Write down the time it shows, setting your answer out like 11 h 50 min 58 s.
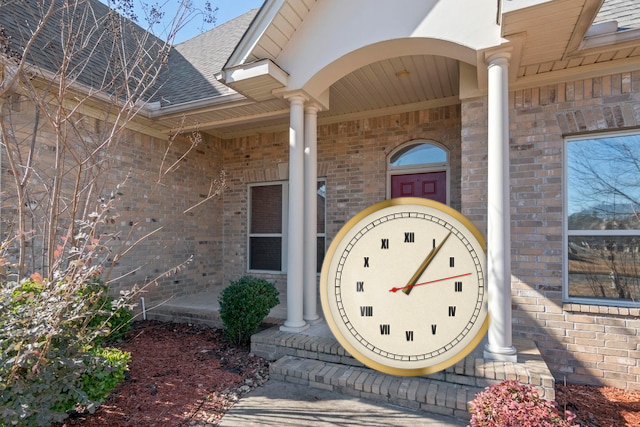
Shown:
1 h 06 min 13 s
